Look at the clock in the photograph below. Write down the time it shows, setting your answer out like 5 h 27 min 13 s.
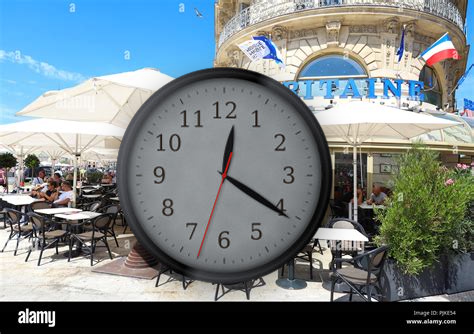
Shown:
12 h 20 min 33 s
